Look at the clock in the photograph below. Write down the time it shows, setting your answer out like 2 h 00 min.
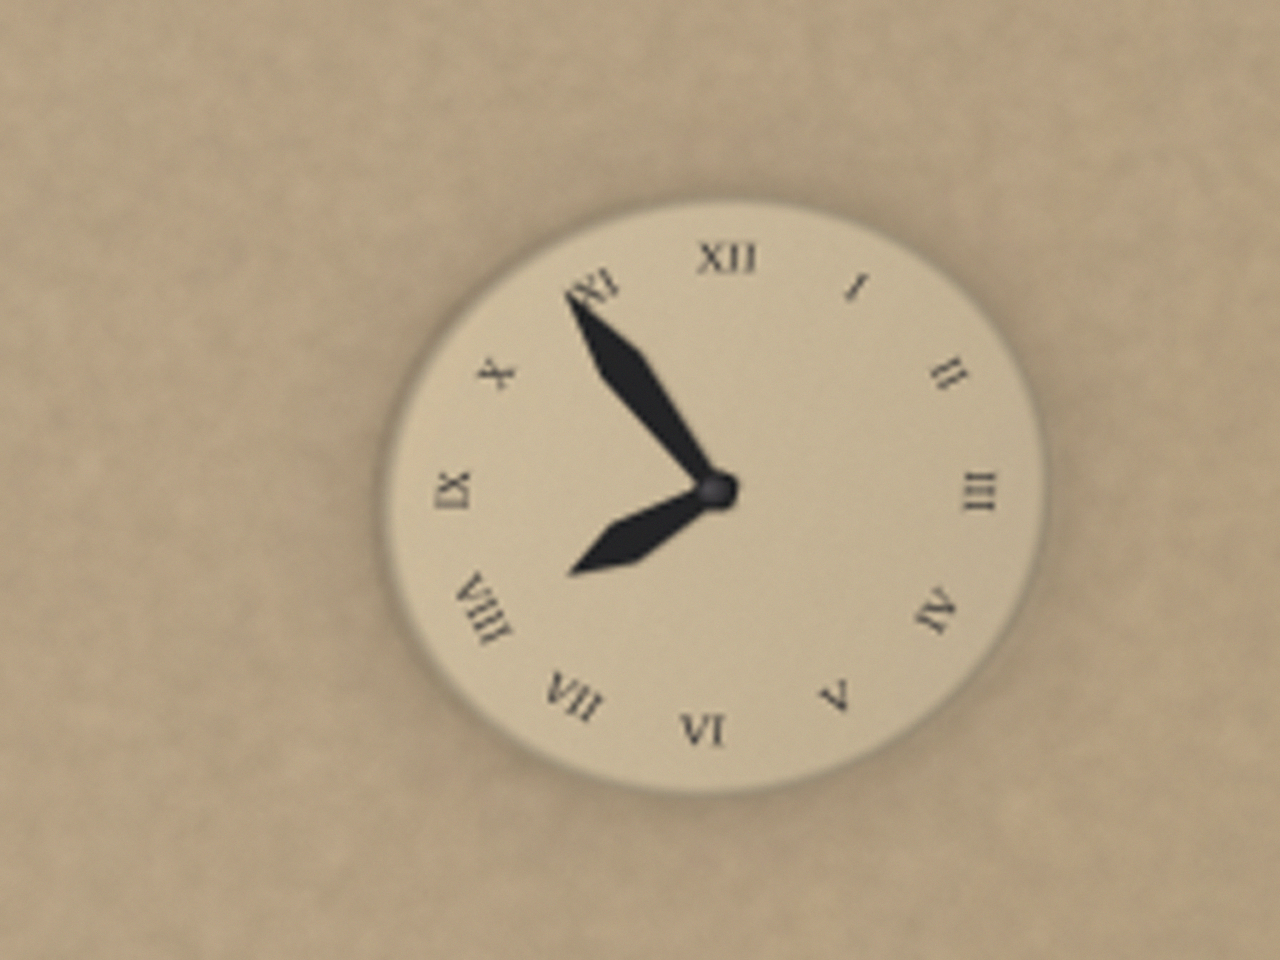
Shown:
7 h 54 min
